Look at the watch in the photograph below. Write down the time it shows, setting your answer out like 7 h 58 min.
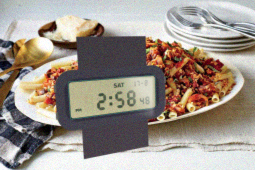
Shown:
2 h 58 min
